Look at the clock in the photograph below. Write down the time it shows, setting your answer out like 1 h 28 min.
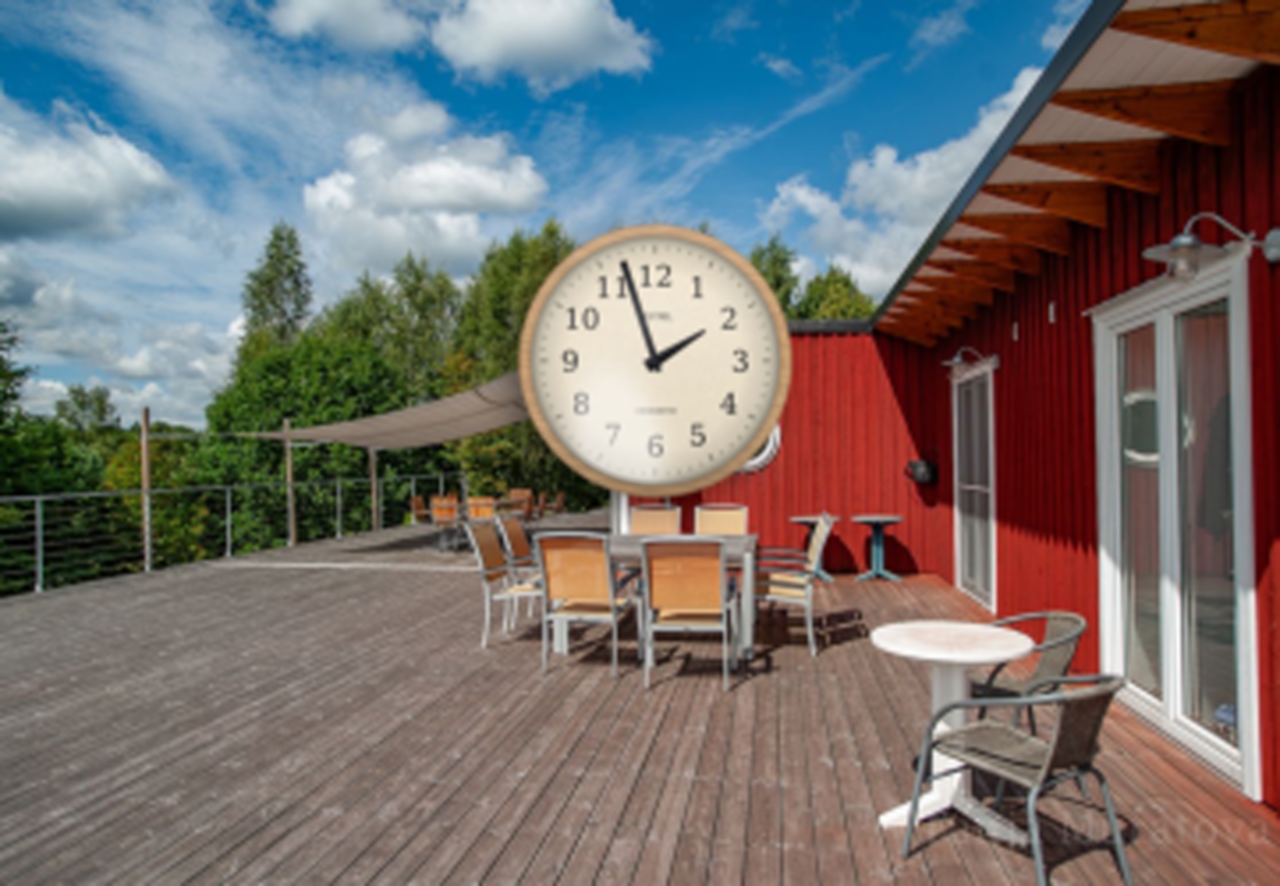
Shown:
1 h 57 min
